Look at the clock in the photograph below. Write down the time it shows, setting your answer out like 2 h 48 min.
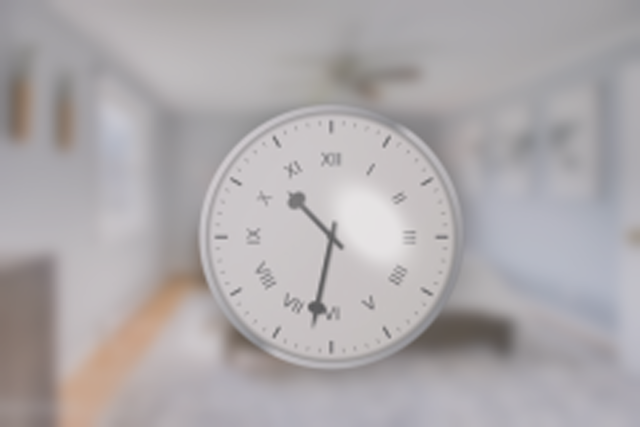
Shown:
10 h 32 min
